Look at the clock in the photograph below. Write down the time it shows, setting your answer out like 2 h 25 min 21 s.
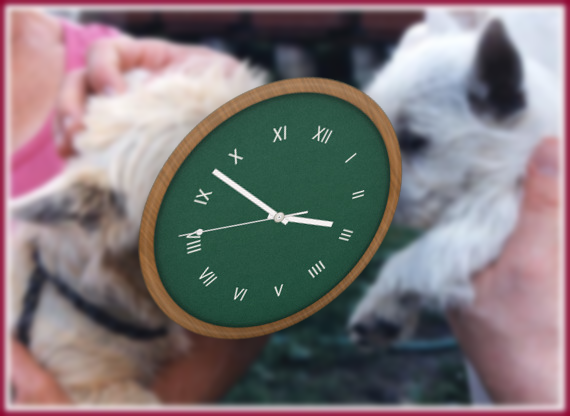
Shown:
2 h 47 min 41 s
